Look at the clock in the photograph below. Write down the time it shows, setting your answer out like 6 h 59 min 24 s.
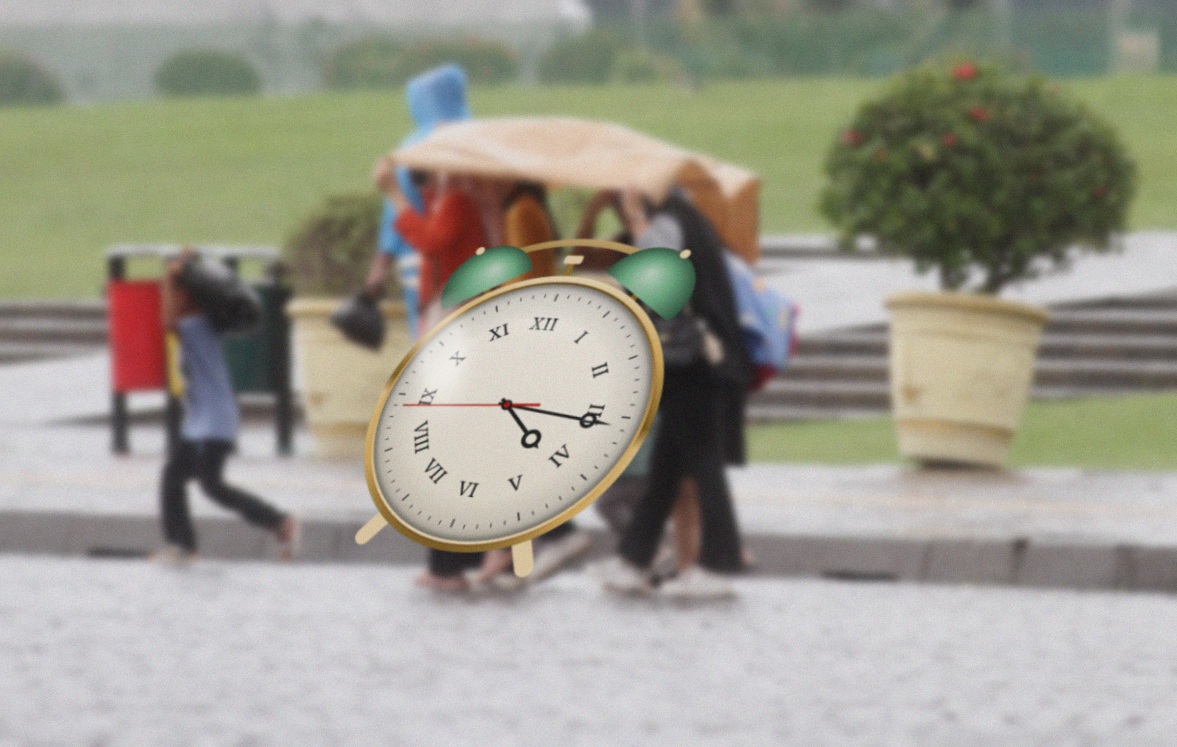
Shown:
4 h 15 min 44 s
